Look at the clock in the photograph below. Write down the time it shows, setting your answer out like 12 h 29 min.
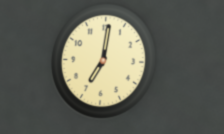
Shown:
7 h 01 min
